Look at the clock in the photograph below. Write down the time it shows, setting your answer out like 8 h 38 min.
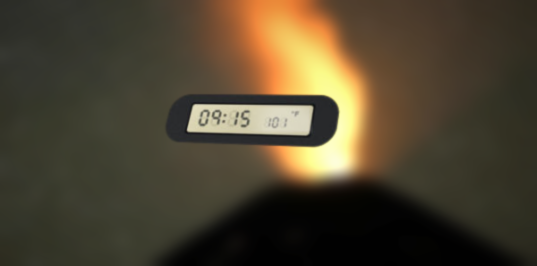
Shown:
9 h 15 min
